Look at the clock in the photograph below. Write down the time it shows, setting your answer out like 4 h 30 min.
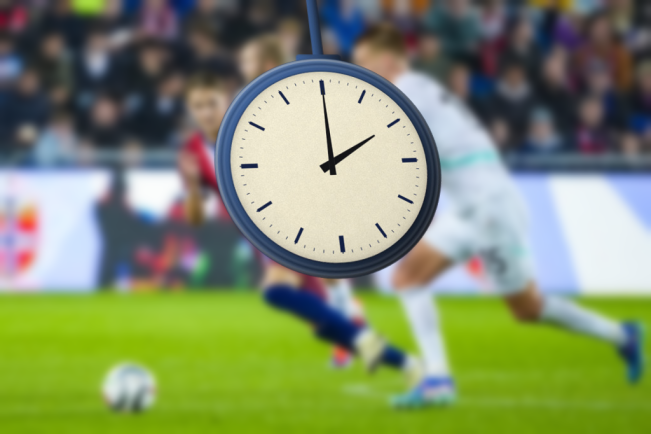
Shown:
2 h 00 min
